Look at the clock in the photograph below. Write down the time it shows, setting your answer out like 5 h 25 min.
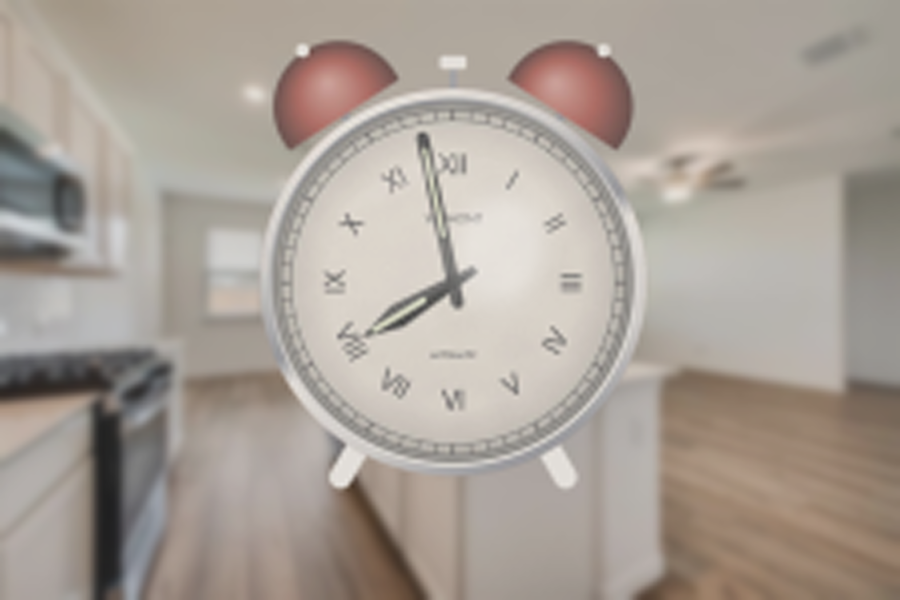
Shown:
7 h 58 min
